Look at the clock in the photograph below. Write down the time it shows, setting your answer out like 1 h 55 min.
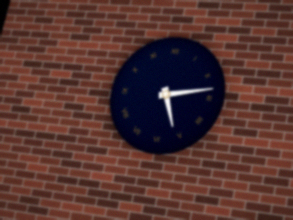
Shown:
5 h 13 min
